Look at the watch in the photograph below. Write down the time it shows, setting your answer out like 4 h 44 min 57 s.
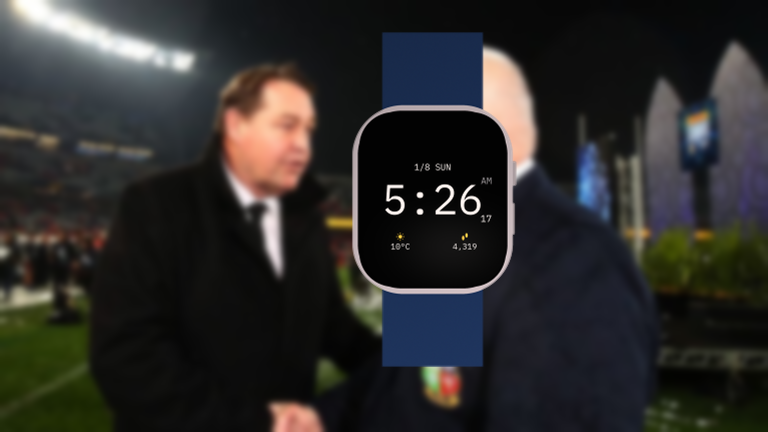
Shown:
5 h 26 min 17 s
